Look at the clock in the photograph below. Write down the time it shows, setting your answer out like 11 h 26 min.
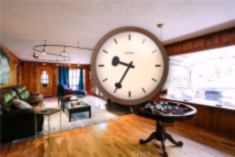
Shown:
9 h 35 min
